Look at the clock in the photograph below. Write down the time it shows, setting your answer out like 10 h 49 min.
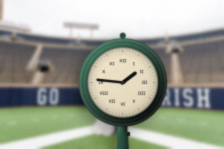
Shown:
1 h 46 min
